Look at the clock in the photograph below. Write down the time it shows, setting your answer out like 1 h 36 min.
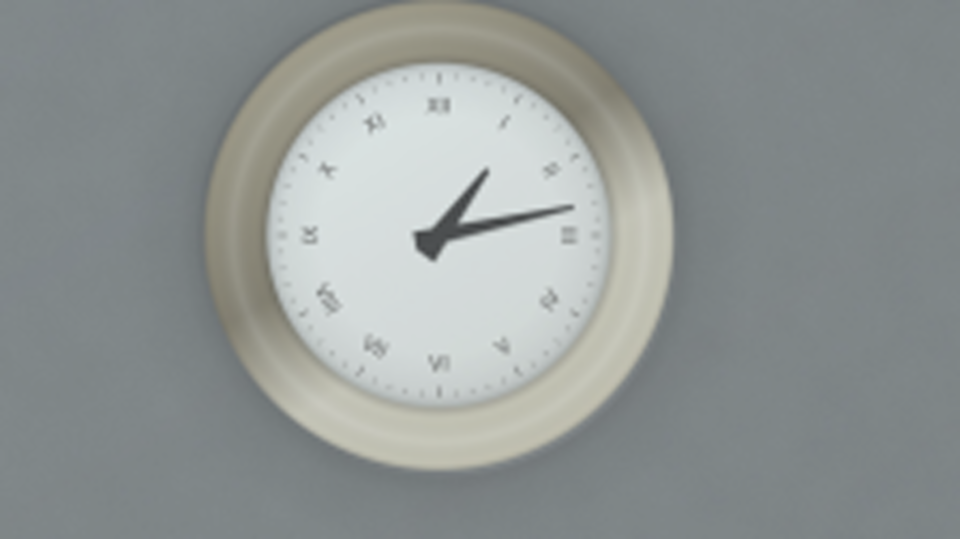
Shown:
1 h 13 min
